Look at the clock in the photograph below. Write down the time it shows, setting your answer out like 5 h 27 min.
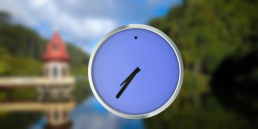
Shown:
7 h 36 min
